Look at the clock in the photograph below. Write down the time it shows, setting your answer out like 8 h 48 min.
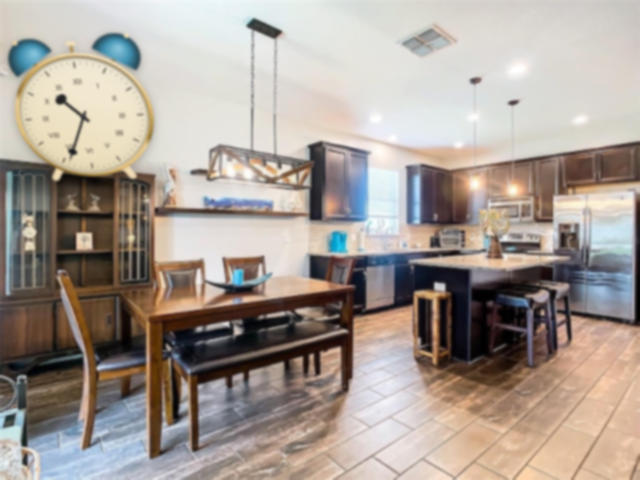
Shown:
10 h 34 min
